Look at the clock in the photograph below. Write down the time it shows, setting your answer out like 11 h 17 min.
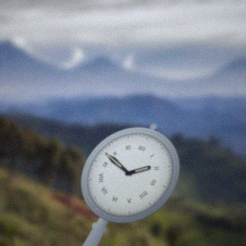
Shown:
1 h 48 min
